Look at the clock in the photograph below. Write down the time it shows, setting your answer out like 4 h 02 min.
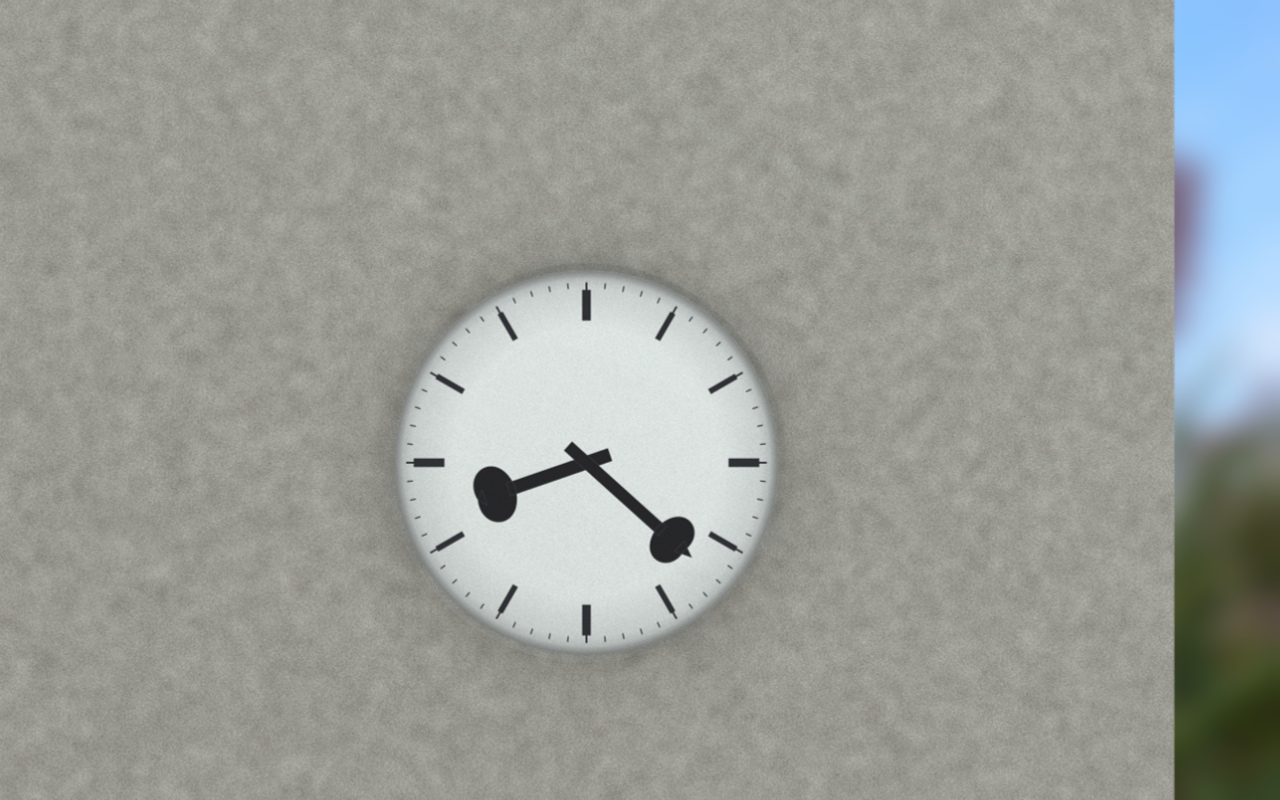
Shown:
8 h 22 min
